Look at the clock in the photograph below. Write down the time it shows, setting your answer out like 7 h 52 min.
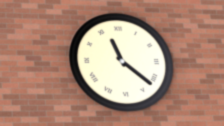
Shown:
11 h 22 min
